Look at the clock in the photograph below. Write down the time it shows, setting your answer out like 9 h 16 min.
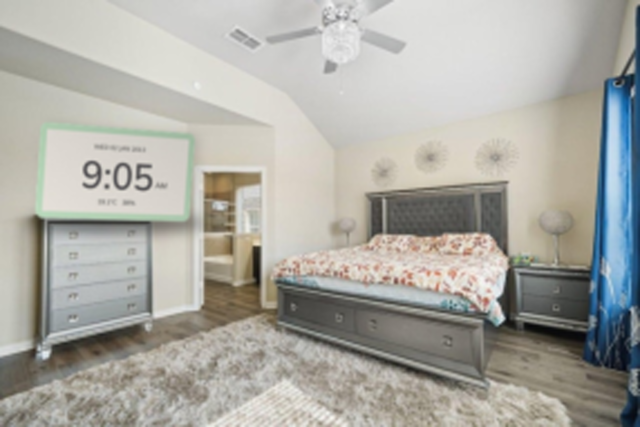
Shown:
9 h 05 min
